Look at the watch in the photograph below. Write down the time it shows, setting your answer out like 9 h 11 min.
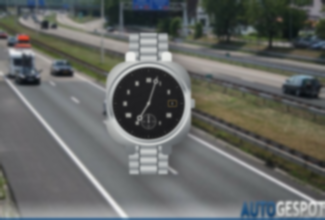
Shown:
7 h 03 min
